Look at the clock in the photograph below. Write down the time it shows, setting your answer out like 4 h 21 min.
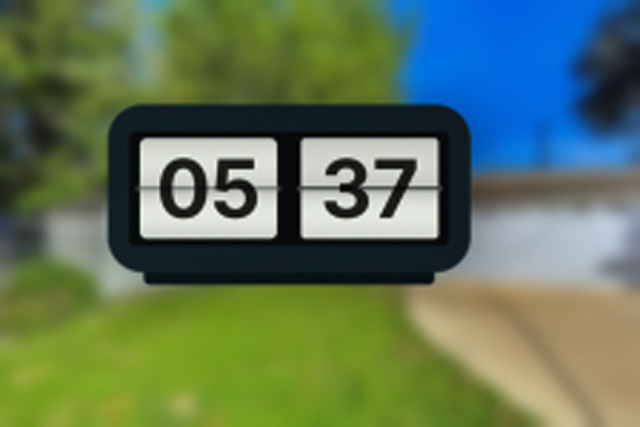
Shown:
5 h 37 min
